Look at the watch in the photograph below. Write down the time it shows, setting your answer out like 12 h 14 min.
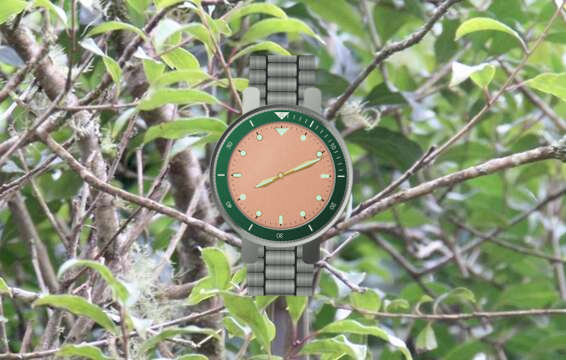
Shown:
8 h 11 min
